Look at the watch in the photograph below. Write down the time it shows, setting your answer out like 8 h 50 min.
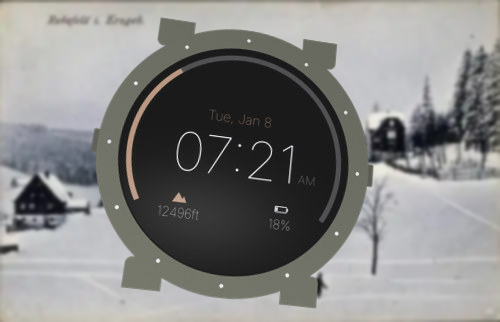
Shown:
7 h 21 min
